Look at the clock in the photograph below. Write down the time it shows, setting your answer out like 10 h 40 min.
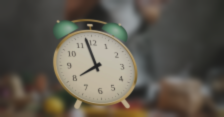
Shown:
7 h 58 min
